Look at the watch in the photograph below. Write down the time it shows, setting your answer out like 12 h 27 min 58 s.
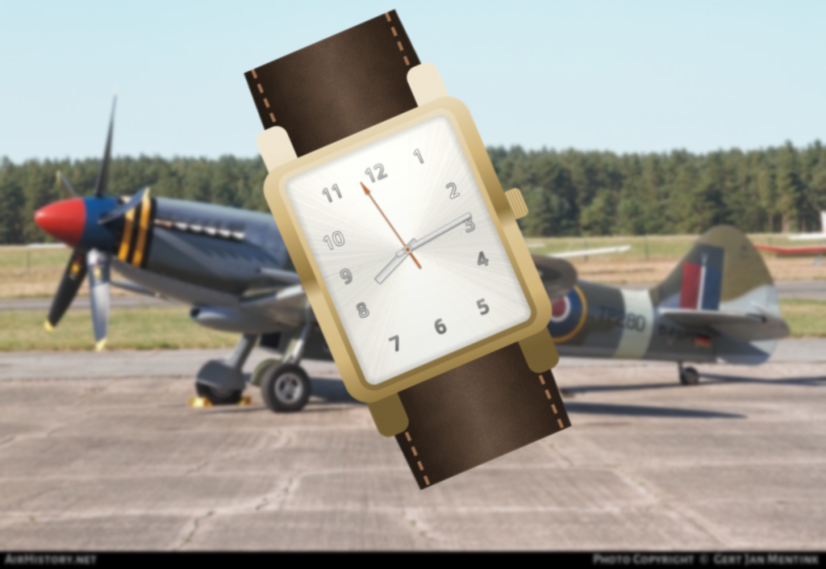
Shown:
8 h 13 min 58 s
